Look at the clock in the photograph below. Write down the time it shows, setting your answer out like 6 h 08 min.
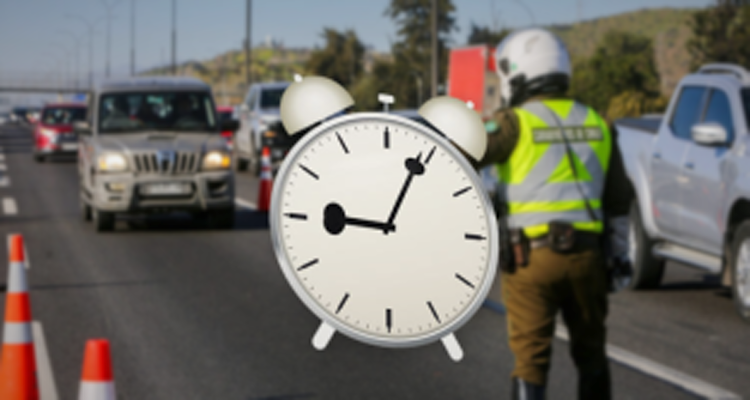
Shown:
9 h 04 min
